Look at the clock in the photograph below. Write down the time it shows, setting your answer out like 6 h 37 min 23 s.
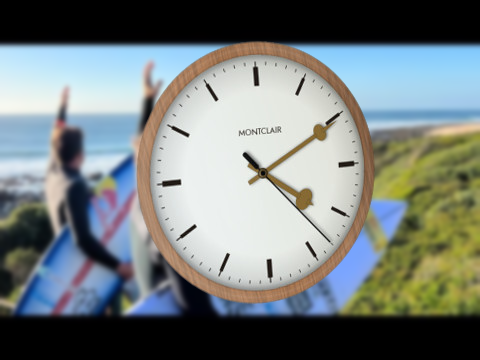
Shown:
4 h 10 min 23 s
